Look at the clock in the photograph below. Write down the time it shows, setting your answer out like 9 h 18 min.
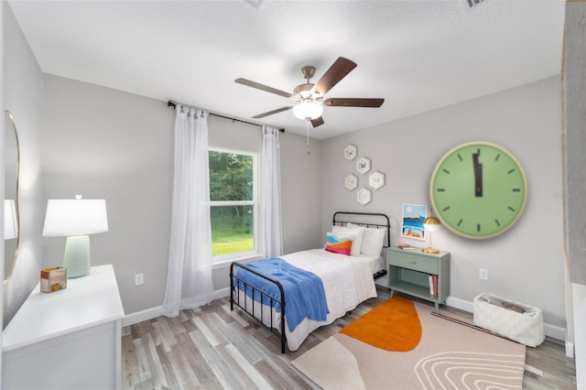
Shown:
11 h 59 min
